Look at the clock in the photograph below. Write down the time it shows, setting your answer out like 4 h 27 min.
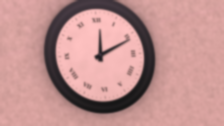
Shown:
12 h 11 min
